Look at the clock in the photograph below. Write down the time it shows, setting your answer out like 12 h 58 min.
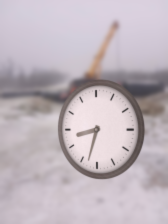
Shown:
8 h 33 min
